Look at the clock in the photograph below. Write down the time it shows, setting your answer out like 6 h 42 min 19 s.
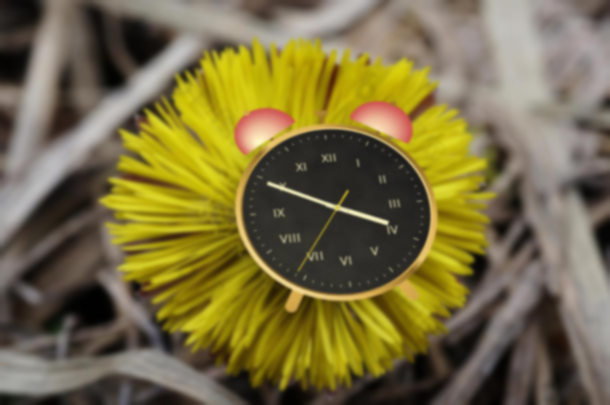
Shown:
3 h 49 min 36 s
